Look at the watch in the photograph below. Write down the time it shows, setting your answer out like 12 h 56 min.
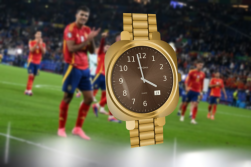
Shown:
3 h 58 min
